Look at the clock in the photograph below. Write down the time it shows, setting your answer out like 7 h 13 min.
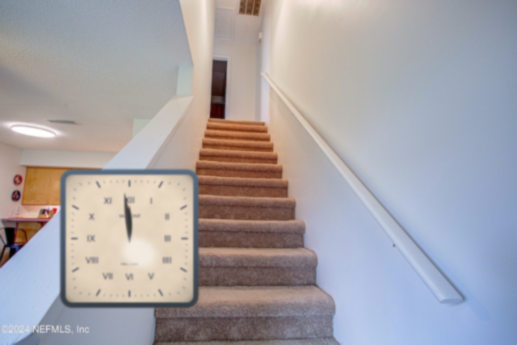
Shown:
11 h 59 min
